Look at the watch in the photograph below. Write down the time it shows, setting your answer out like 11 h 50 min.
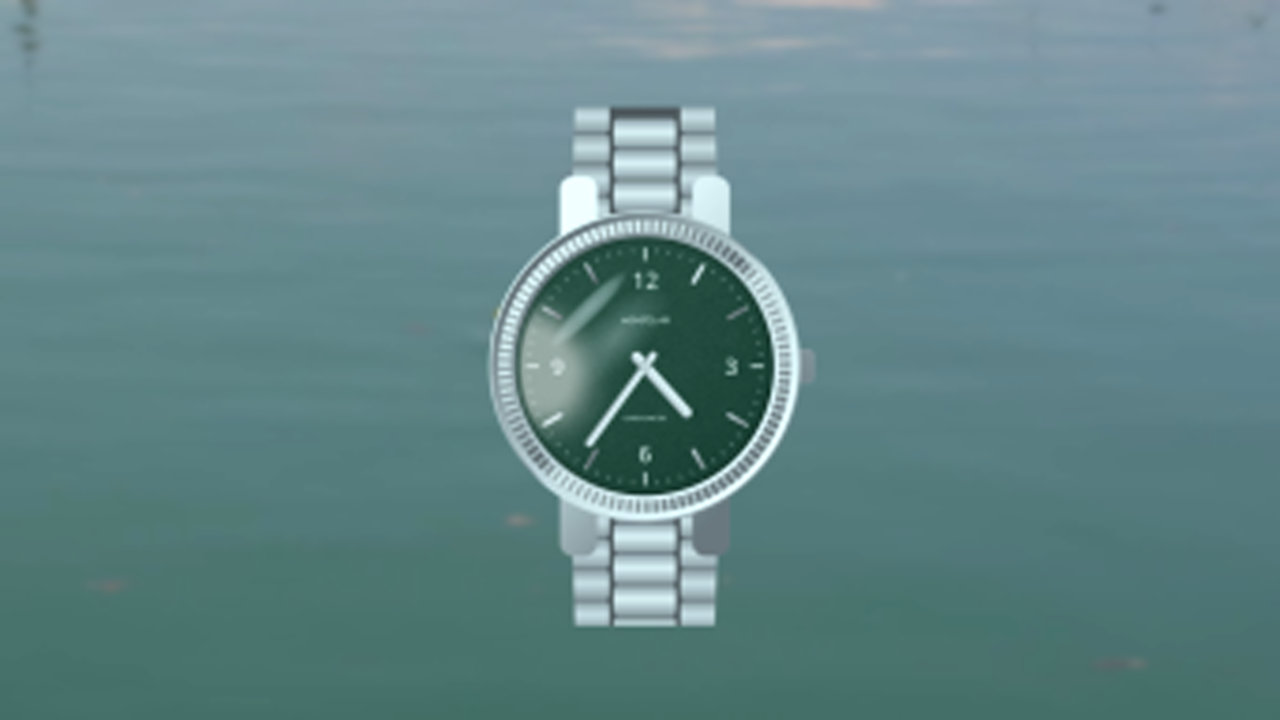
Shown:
4 h 36 min
